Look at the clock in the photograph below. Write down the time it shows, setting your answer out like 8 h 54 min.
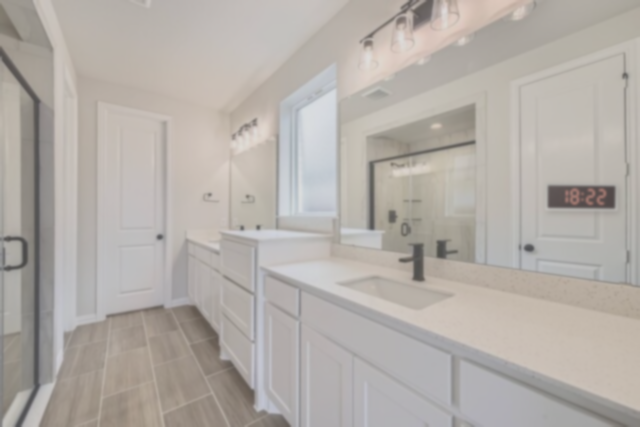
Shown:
18 h 22 min
